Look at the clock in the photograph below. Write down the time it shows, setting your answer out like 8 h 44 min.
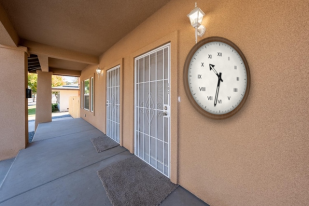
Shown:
10 h 32 min
